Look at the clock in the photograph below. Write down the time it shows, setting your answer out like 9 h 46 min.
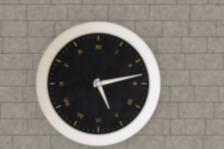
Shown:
5 h 13 min
